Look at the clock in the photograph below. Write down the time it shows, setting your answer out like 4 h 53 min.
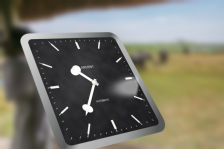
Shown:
10 h 36 min
